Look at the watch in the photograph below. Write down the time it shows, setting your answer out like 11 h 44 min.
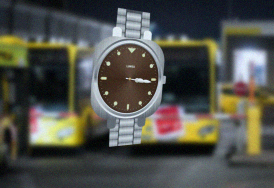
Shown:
3 h 16 min
